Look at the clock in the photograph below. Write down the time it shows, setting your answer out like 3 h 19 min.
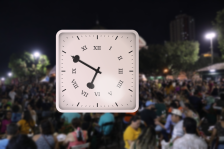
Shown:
6 h 50 min
